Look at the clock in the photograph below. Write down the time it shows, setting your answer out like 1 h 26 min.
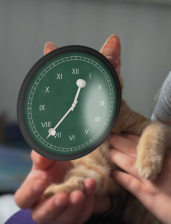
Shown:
12 h 37 min
